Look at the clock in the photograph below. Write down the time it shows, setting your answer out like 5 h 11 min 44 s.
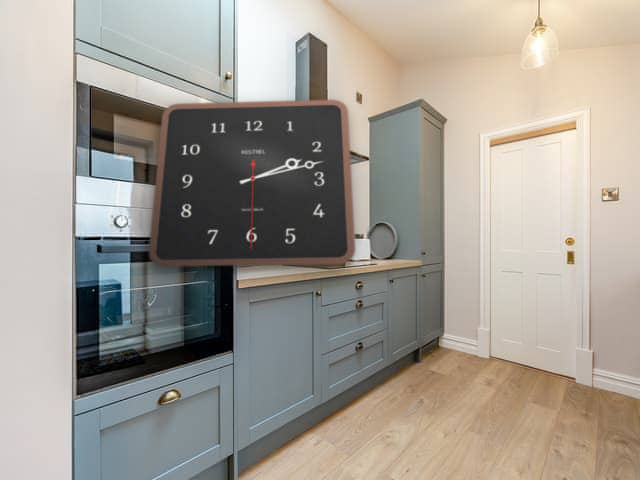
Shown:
2 h 12 min 30 s
